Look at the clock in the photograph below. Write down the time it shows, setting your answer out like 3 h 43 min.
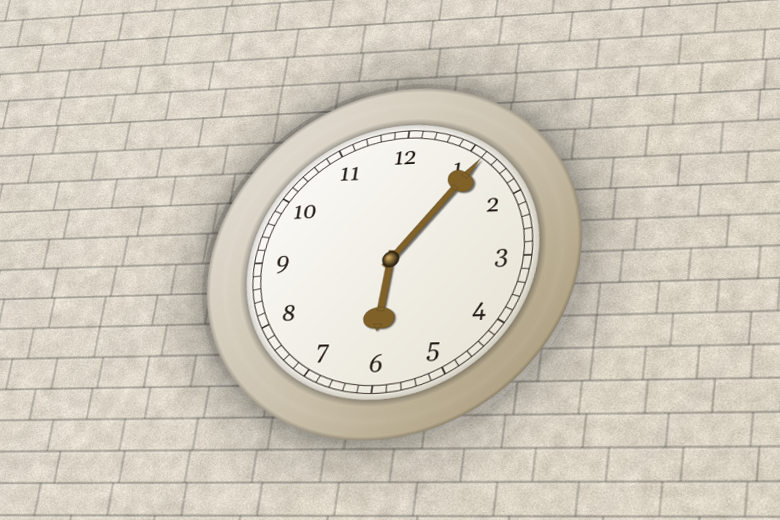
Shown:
6 h 06 min
